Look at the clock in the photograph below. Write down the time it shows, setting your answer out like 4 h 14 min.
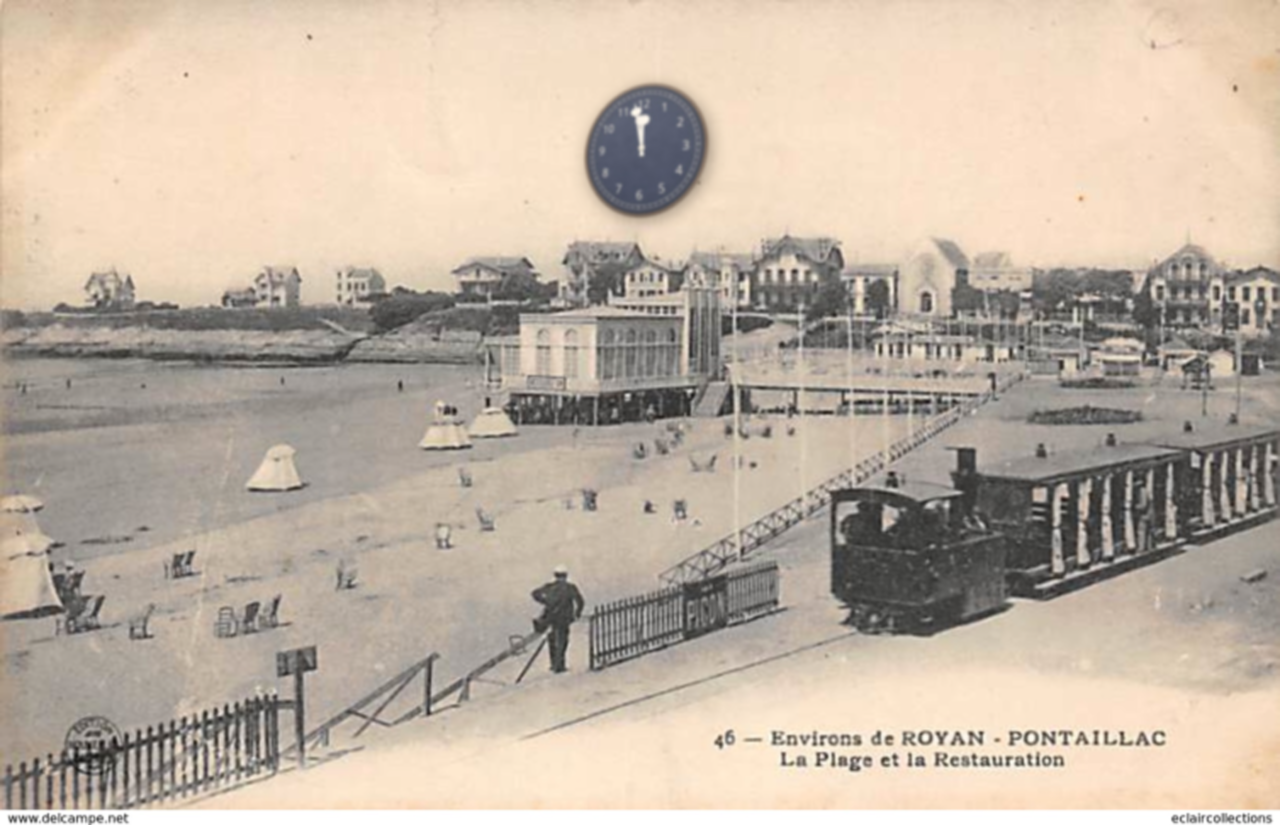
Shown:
11 h 58 min
